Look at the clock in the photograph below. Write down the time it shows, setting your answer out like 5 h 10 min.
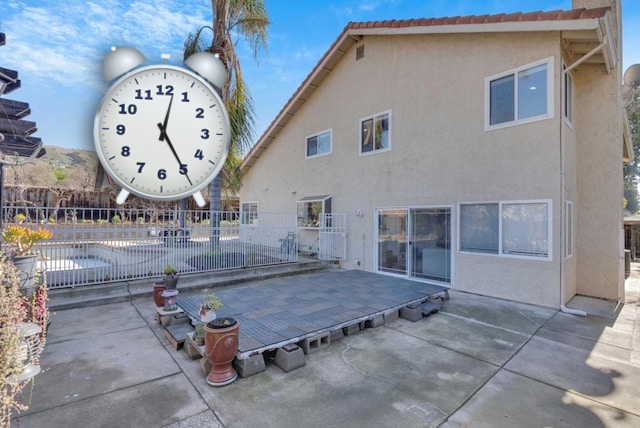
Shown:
12 h 25 min
